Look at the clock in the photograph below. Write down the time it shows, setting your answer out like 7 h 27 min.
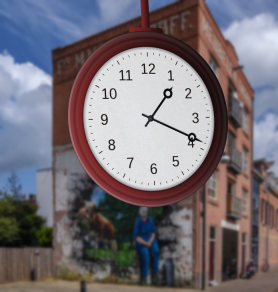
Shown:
1 h 19 min
